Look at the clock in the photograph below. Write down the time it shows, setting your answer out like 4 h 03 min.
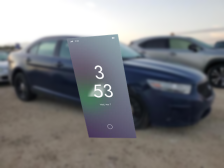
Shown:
3 h 53 min
